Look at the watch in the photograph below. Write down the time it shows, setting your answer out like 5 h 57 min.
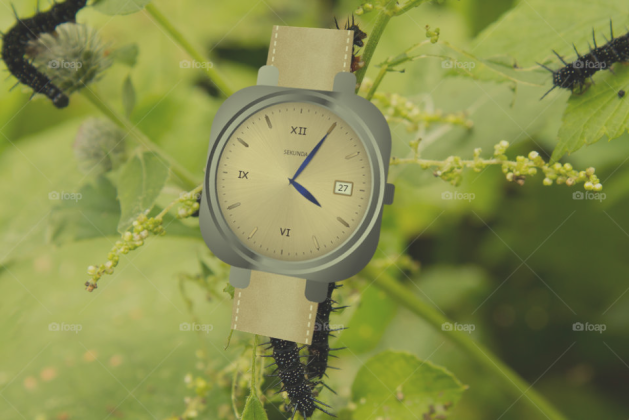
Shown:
4 h 05 min
